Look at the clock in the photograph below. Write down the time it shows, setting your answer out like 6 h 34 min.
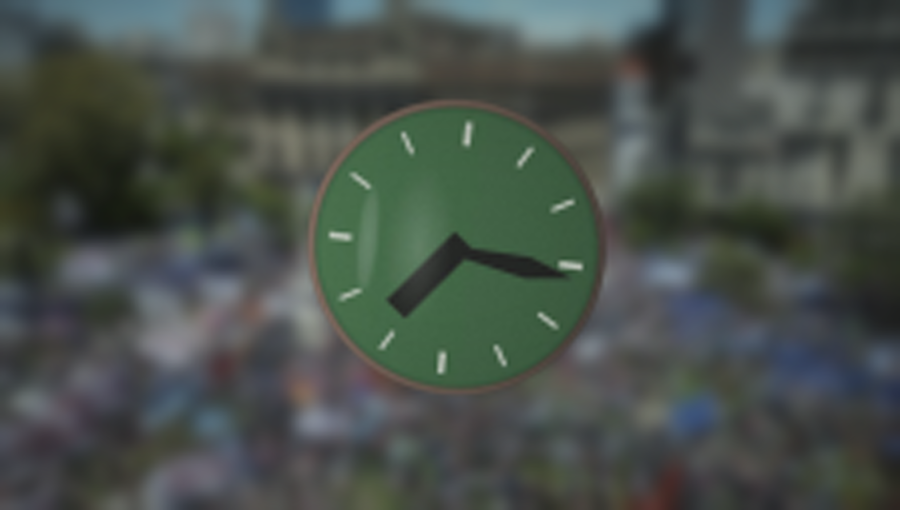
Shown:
7 h 16 min
